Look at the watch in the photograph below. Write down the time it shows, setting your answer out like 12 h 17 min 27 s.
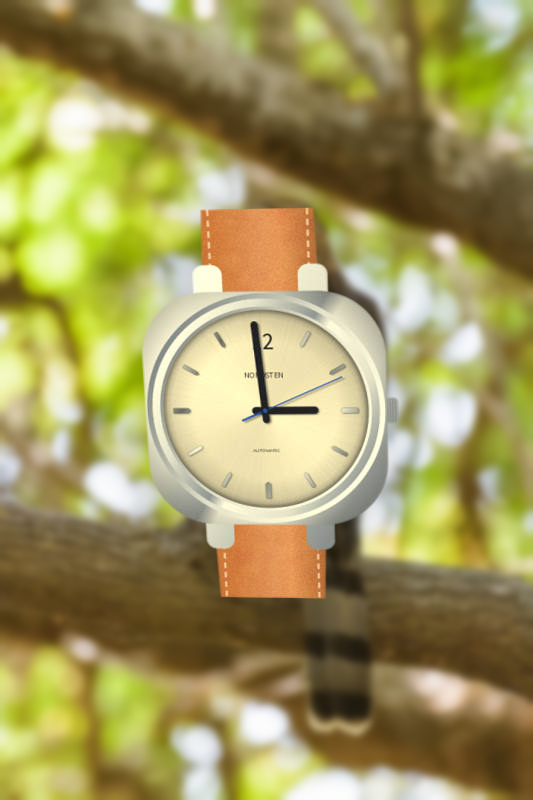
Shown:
2 h 59 min 11 s
